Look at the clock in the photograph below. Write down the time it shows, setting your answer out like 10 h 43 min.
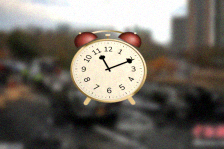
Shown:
11 h 11 min
